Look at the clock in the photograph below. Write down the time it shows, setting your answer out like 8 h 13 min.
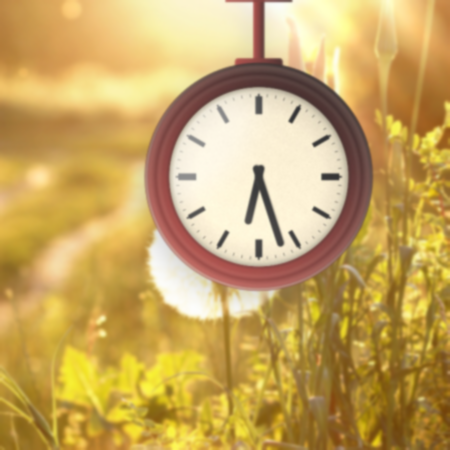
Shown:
6 h 27 min
